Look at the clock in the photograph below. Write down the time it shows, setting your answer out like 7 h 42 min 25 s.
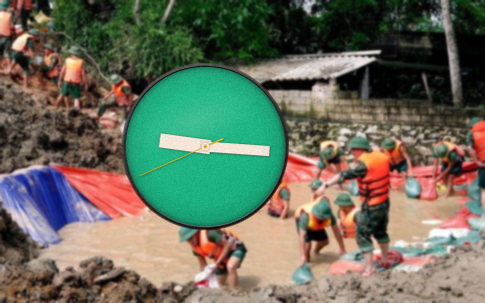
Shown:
9 h 15 min 41 s
